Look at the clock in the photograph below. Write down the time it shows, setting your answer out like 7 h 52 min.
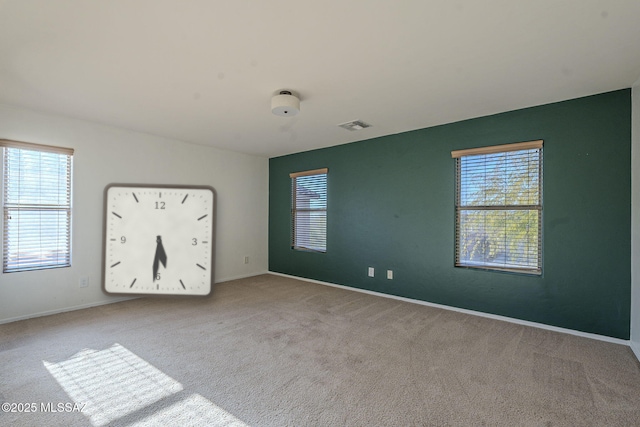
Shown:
5 h 31 min
